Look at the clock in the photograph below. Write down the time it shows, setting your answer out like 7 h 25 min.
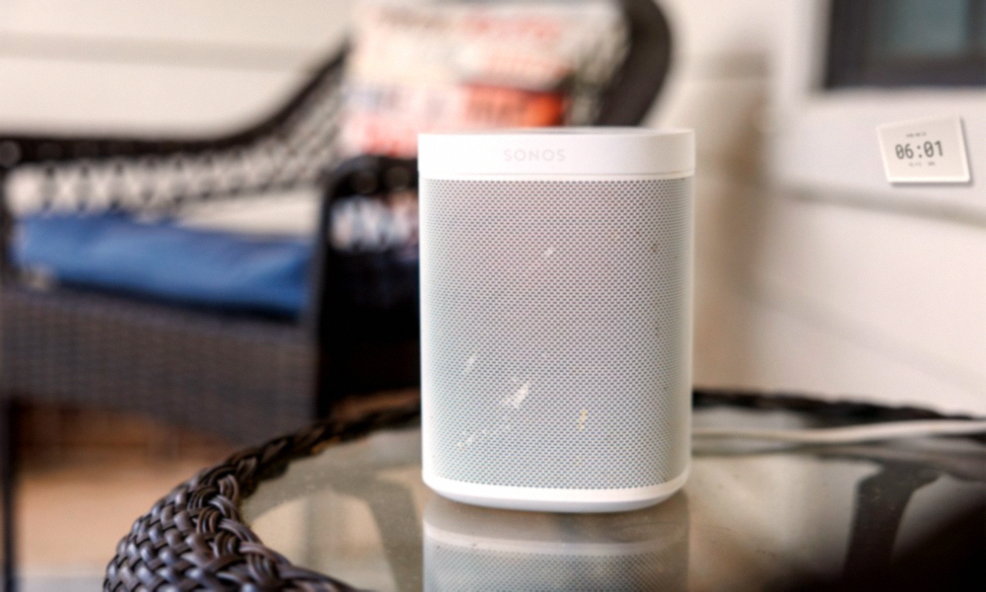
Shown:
6 h 01 min
